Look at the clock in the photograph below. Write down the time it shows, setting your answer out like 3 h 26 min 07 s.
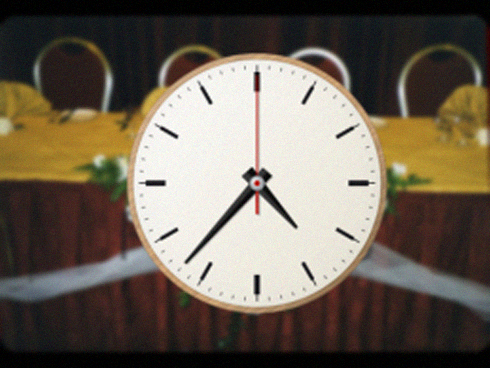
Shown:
4 h 37 min 00 s
